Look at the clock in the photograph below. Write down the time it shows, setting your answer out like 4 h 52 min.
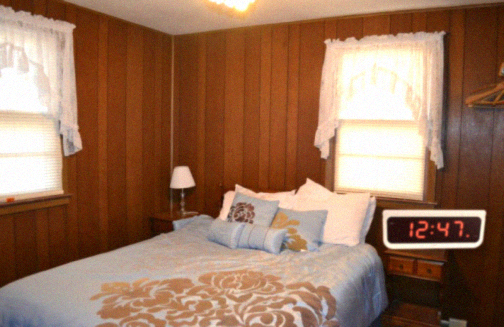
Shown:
12 h 47 min
